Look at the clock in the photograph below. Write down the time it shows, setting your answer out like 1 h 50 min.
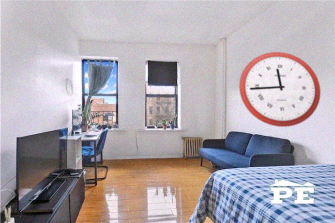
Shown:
11 h 44 min
